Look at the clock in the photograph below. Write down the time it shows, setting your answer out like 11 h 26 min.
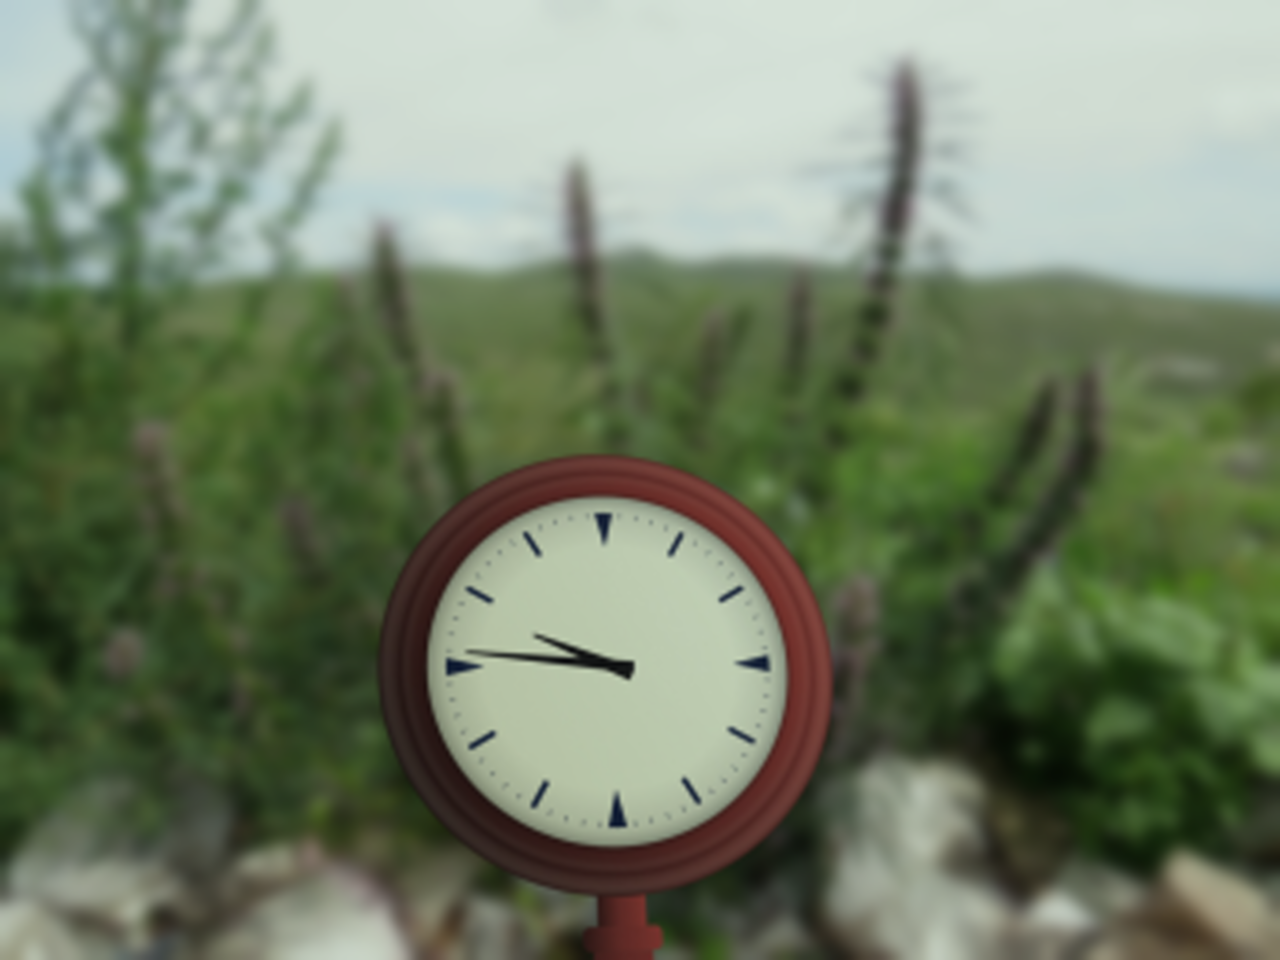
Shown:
9 h 46 min
